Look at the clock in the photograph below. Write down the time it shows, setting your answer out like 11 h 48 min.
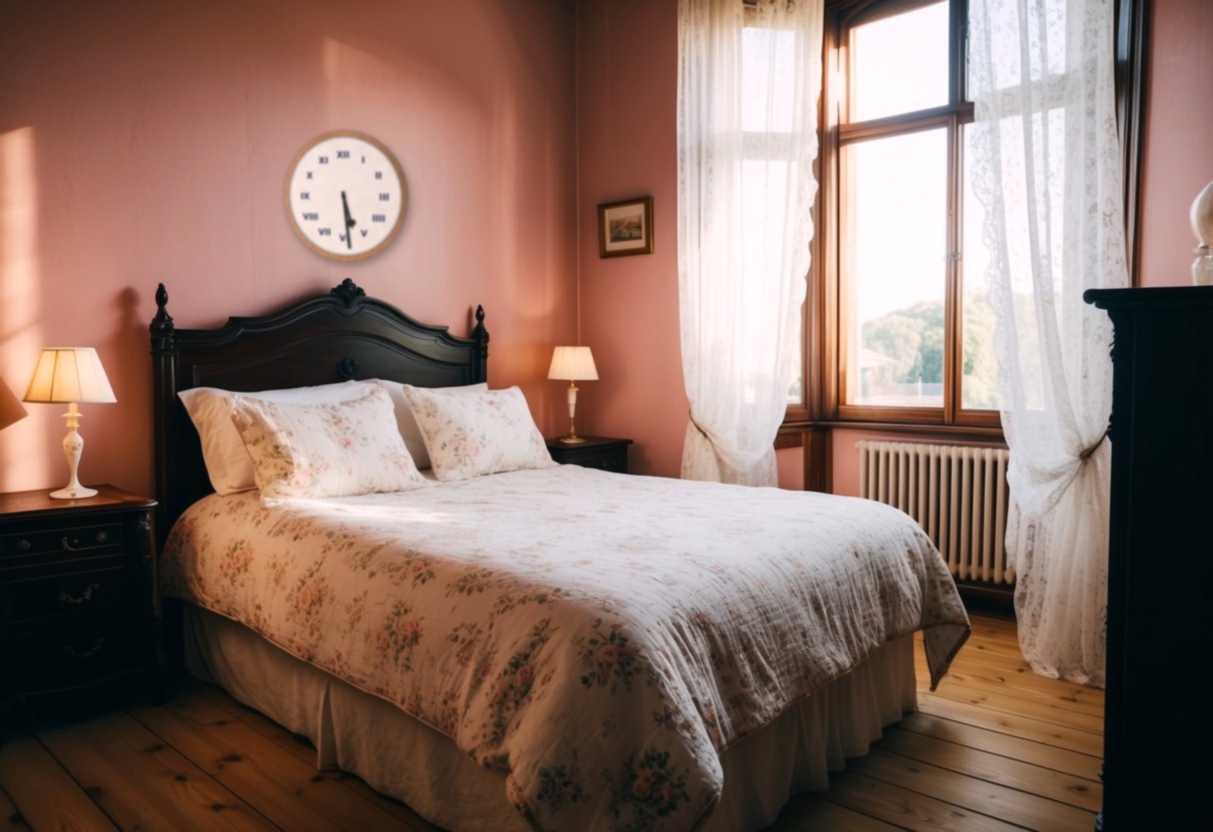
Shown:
5 h 29 min
